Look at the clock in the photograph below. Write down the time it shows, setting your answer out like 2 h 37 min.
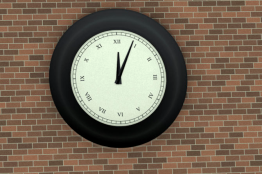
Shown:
12 h 04 min
